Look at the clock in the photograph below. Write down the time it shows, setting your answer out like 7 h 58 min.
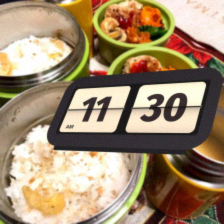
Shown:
11 h 30 min
